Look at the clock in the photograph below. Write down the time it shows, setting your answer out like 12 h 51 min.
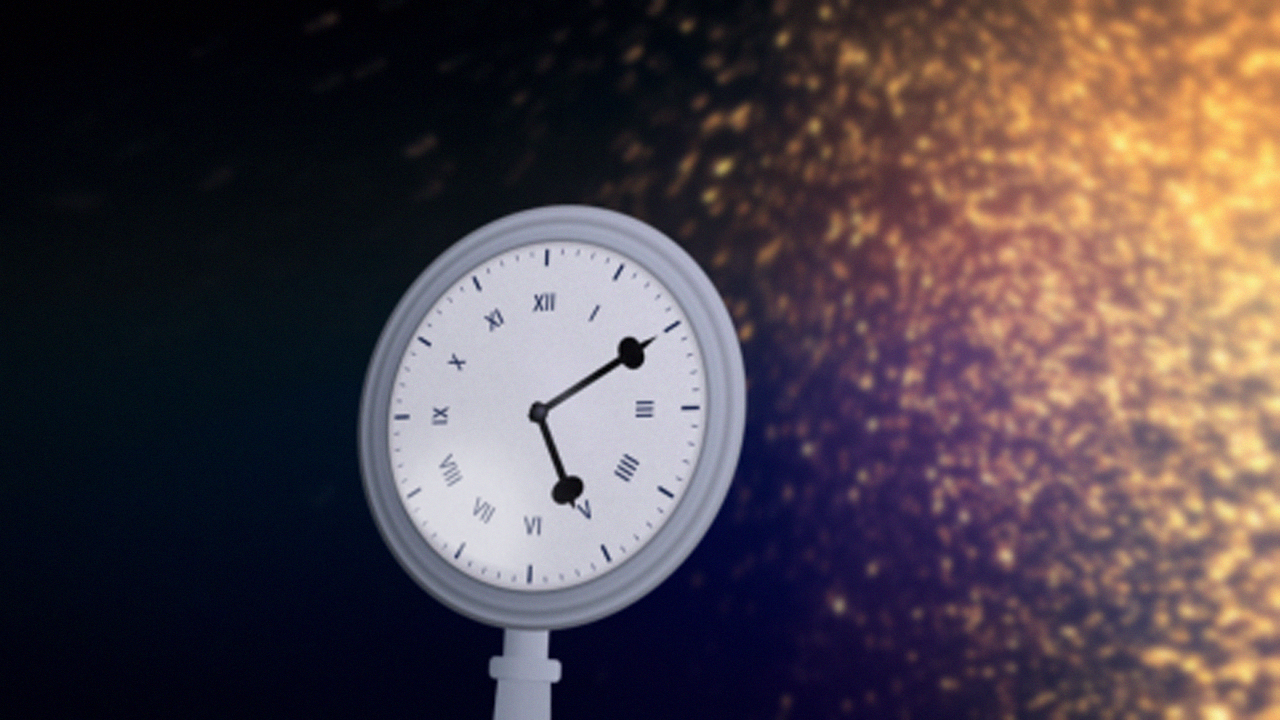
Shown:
5 h 10 min
